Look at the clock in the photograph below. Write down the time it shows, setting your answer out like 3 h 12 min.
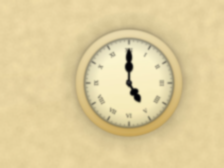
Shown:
5 h 00 min
